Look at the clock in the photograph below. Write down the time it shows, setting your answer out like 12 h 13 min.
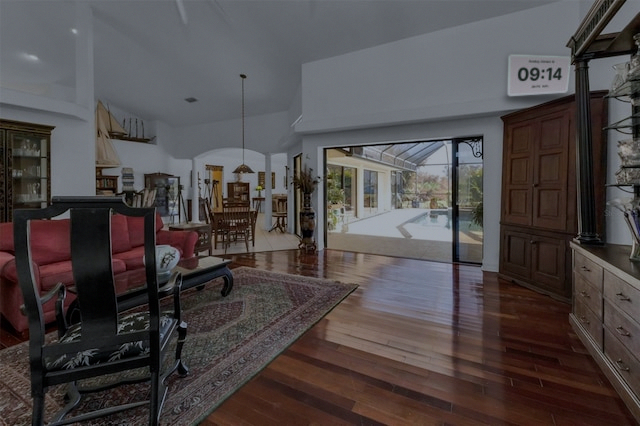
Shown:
9 h 14 min
